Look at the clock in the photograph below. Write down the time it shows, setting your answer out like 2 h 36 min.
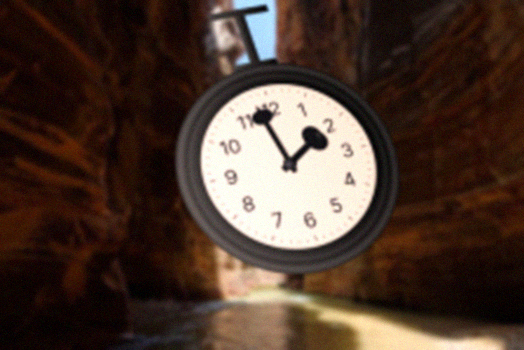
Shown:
1 h 58 min
